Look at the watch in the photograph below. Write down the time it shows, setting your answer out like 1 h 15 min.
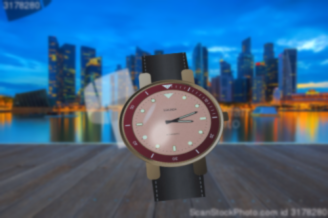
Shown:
3 h 12 min
